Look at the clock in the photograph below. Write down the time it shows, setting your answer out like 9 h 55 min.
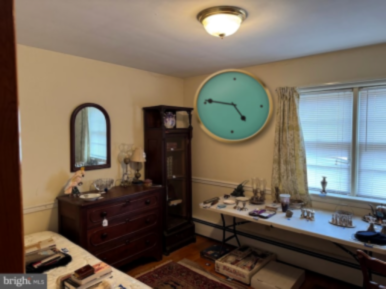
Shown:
4 h 46 min
